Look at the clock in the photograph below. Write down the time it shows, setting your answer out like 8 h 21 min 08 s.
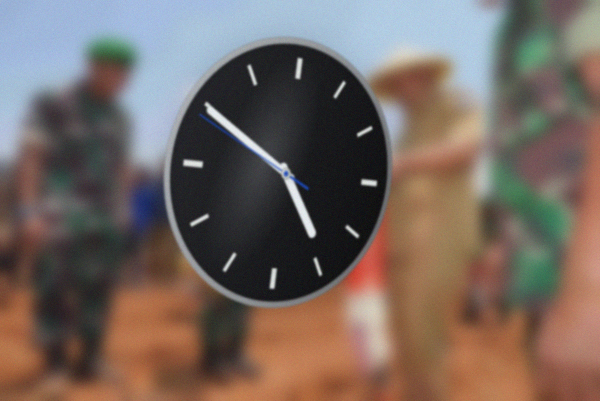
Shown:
4 h 49 min 49 s
